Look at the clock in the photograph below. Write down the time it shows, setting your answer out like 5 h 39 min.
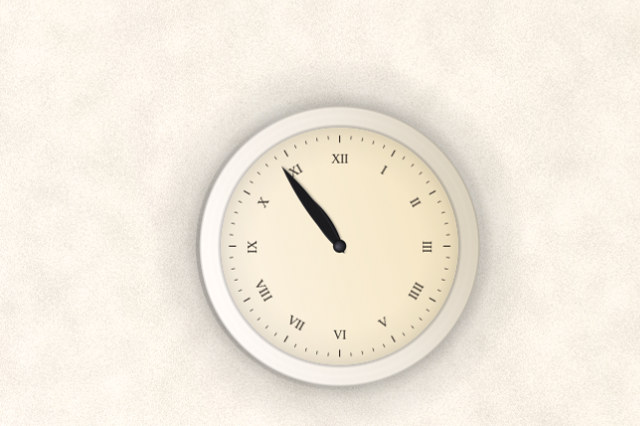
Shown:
10 h 54 min
